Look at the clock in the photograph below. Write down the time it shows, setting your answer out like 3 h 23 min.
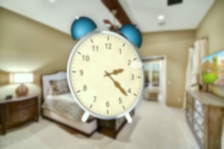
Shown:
2 h 22 min
